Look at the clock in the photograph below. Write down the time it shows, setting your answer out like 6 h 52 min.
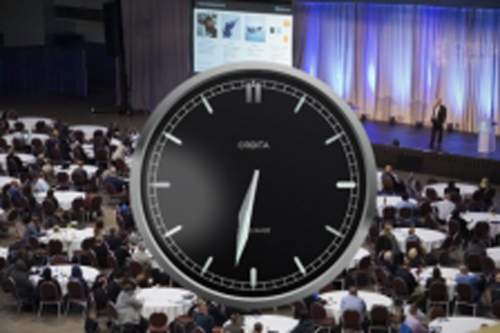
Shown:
6 h 32 min
